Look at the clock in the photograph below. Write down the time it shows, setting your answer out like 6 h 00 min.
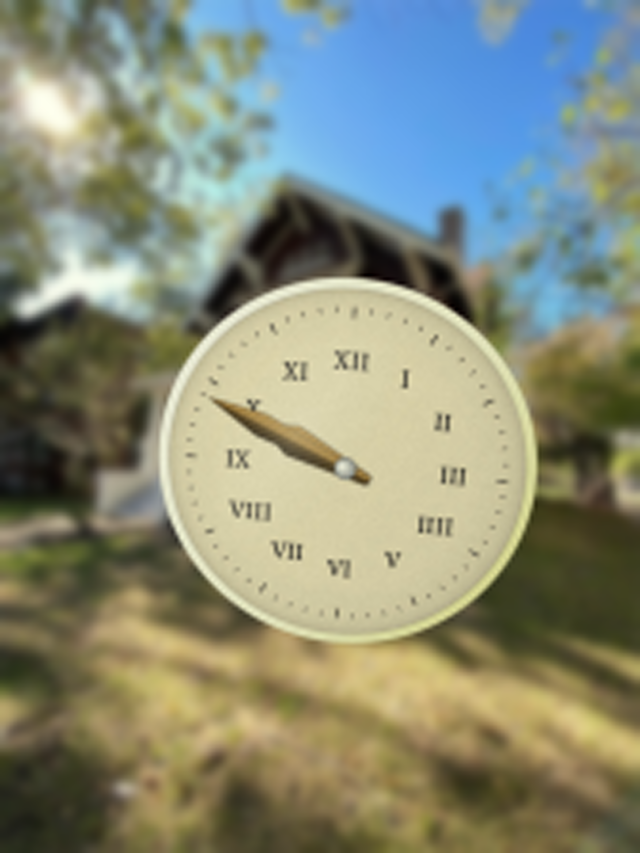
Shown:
9 h 49 min
